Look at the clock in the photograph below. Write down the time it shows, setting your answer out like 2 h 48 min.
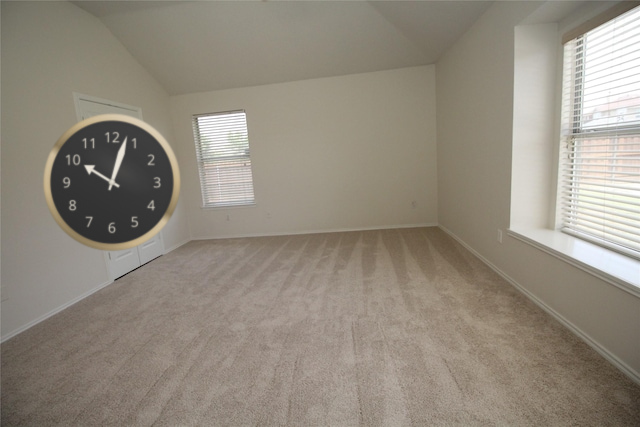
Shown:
10 h 03 min
